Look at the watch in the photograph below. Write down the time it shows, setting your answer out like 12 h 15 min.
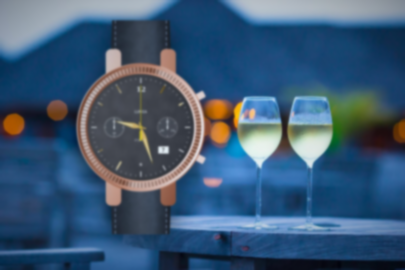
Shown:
9 h 27 min
